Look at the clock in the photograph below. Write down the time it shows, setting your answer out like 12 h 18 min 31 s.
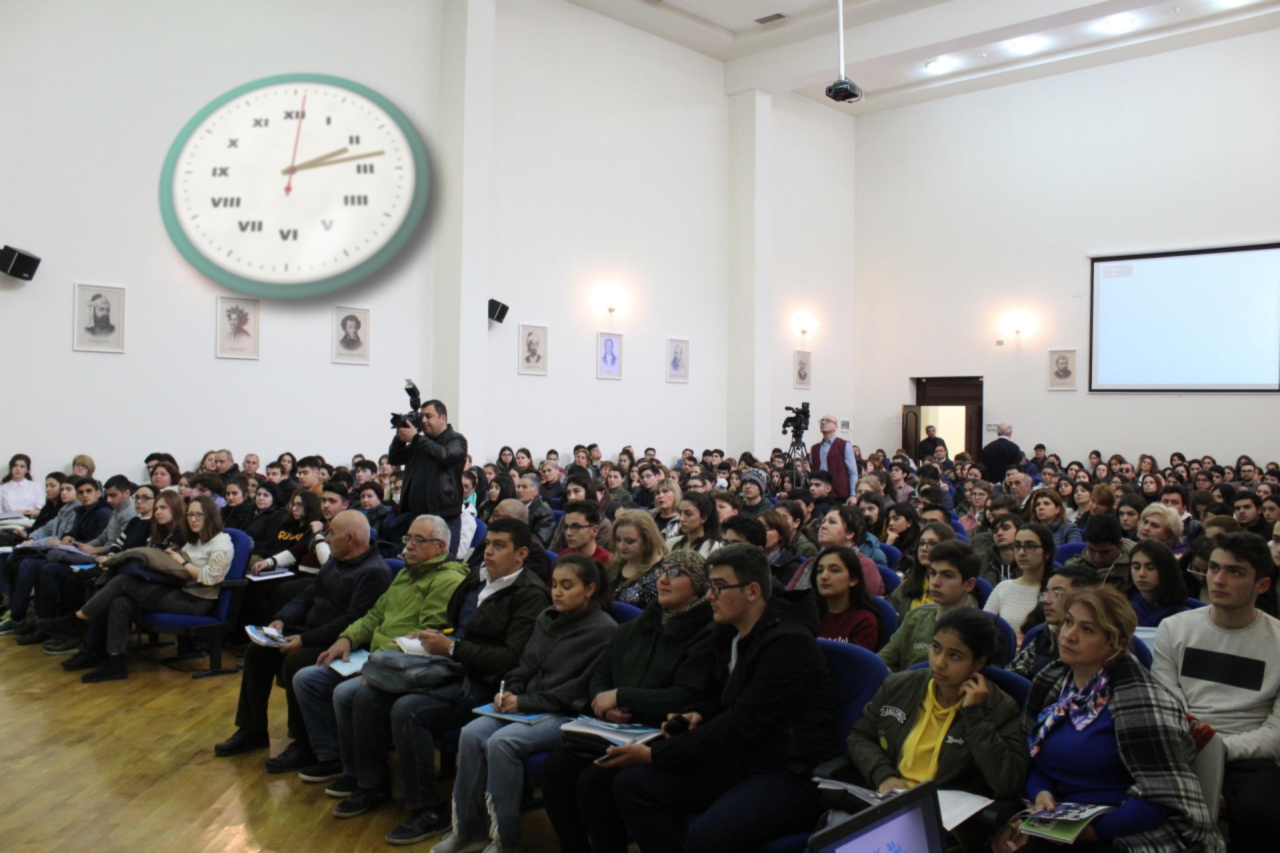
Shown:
2 h 13 min 01 s
